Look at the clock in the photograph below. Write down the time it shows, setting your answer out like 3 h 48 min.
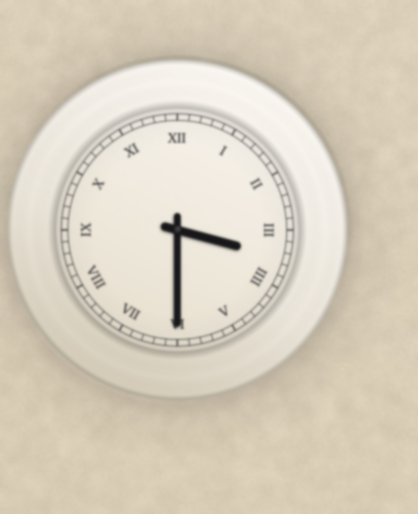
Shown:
3 h 30 min
